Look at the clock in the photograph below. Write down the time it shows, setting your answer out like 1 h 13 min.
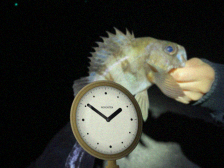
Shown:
1 h 51 min
